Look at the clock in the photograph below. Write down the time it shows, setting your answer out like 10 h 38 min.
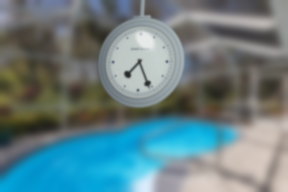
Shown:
7 h 26 min
